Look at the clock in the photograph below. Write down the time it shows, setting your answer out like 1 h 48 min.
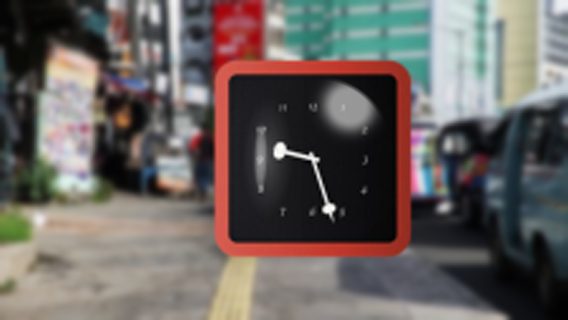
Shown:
9 h 27 min
